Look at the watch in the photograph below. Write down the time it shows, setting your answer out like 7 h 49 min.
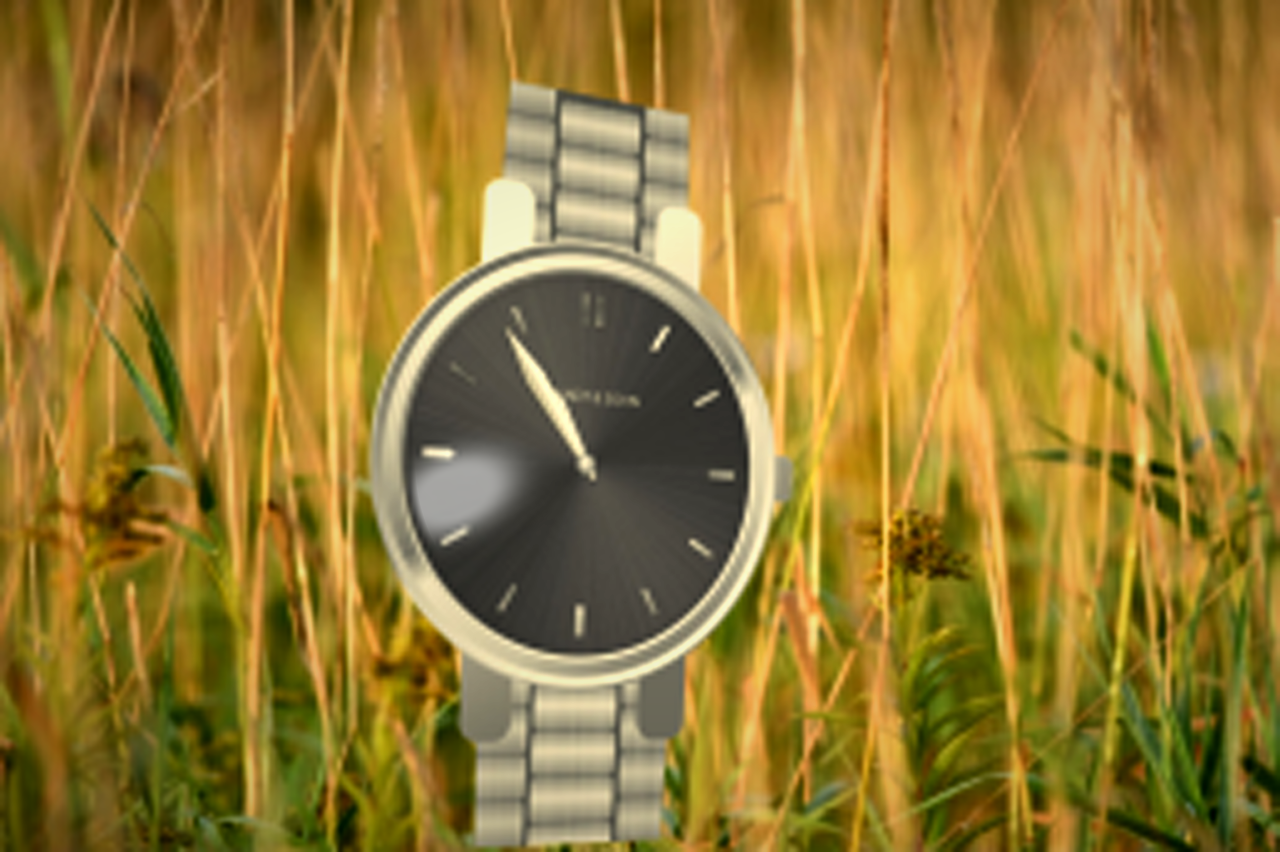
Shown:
10 h 54 min
